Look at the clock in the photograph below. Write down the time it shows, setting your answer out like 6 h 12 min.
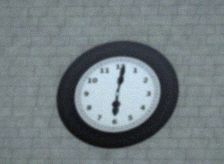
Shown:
6 h 01 min
